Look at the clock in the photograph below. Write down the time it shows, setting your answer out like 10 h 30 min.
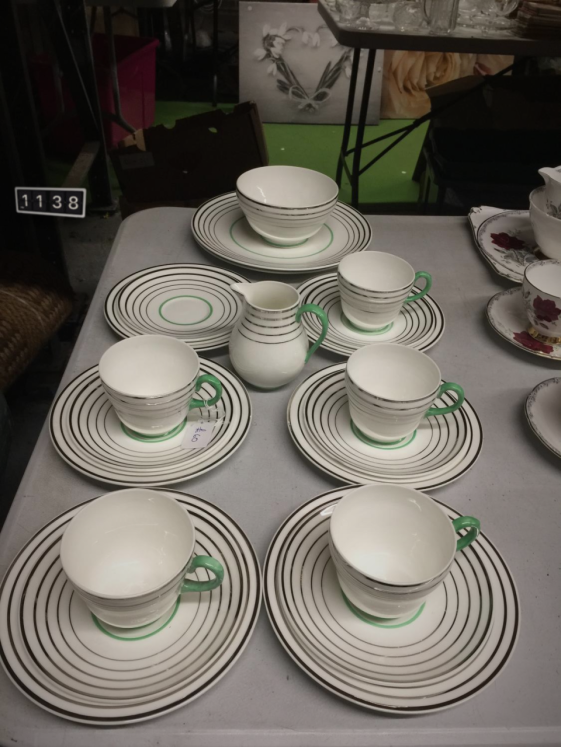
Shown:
11 h 38 min
